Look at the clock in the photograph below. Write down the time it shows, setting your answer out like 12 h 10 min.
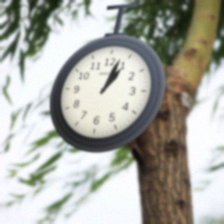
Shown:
1 h 03 min
